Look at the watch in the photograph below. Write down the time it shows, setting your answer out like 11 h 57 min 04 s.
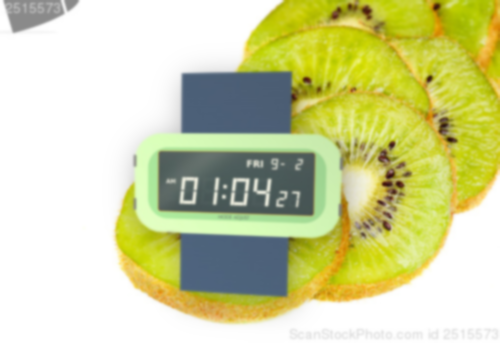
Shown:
1 h 04 min 27 s
